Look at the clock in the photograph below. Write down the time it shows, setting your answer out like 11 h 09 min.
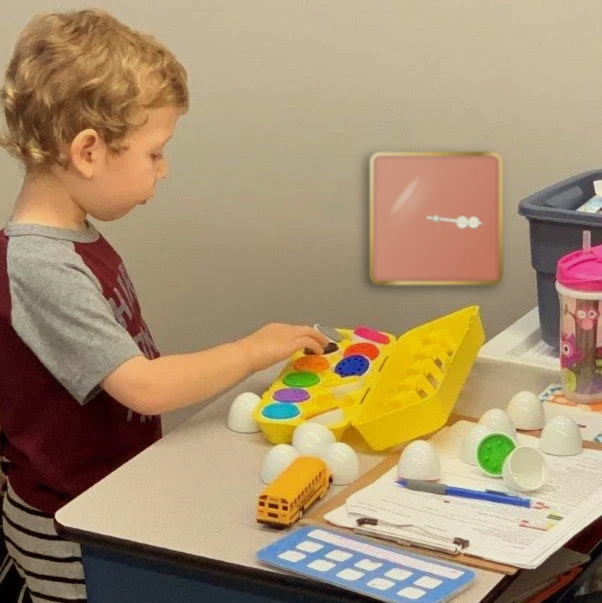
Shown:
3 h 16 min
